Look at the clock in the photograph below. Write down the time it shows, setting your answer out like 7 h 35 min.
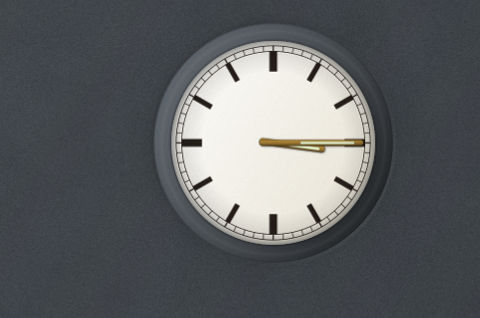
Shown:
3 h 15 min
